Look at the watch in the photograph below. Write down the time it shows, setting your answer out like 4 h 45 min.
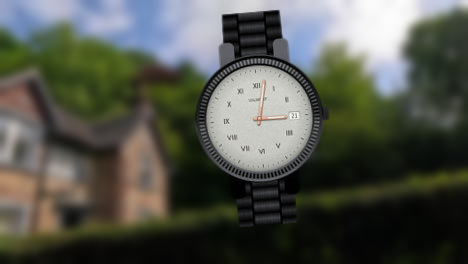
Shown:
3 h 02 min
